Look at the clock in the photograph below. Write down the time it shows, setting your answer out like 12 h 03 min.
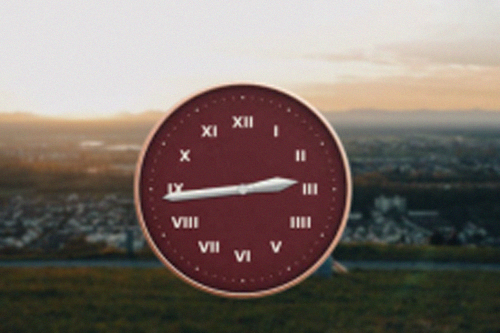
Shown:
2 h 44 min
